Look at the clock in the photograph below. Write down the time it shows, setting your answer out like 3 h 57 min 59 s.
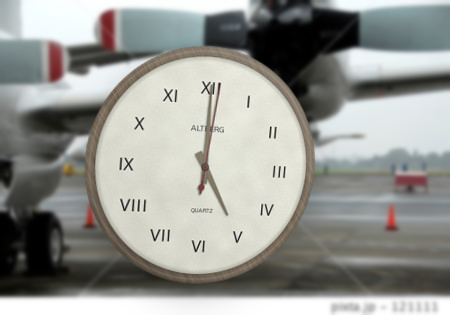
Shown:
5 h 00 min 01 s
